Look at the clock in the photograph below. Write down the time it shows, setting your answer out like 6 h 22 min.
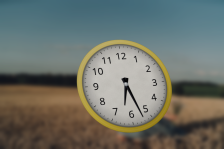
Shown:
6 h 27 min
